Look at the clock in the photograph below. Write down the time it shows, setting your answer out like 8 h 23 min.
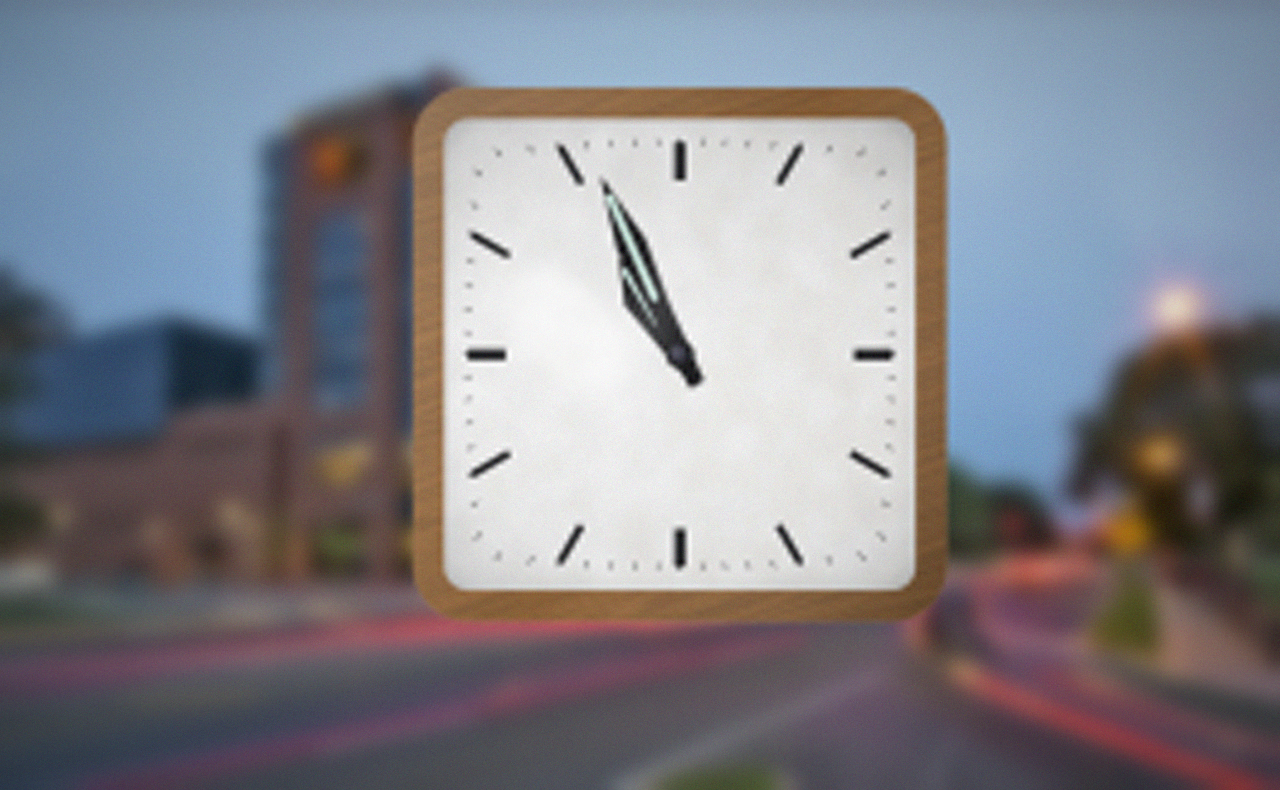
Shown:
10 h 56 min
